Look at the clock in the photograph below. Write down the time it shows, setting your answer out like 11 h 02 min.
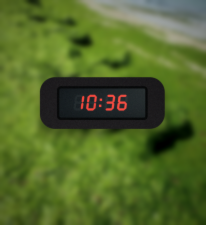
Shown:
10 h 36 min
